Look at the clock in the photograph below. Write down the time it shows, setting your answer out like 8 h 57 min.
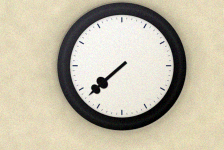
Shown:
7 h 38 min
